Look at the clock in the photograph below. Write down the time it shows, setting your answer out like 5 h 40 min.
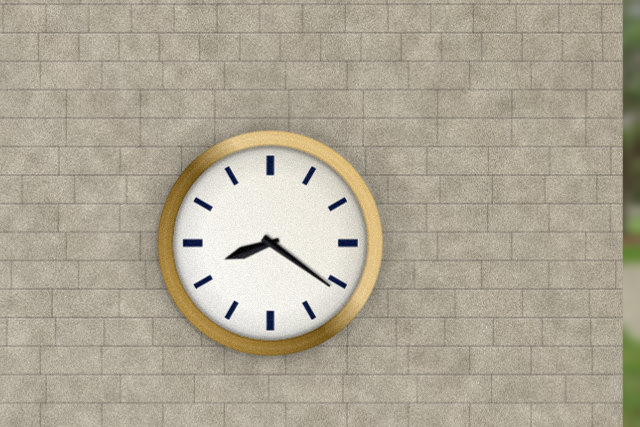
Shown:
8 h 21 min
